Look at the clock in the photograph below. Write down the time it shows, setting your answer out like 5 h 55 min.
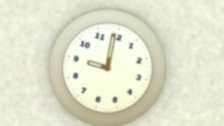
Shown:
8 h 59 min
